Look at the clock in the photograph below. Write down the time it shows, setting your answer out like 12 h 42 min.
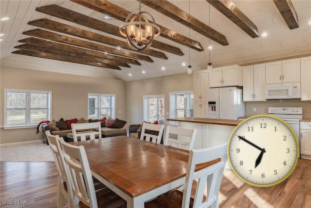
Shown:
6 h 50 min
